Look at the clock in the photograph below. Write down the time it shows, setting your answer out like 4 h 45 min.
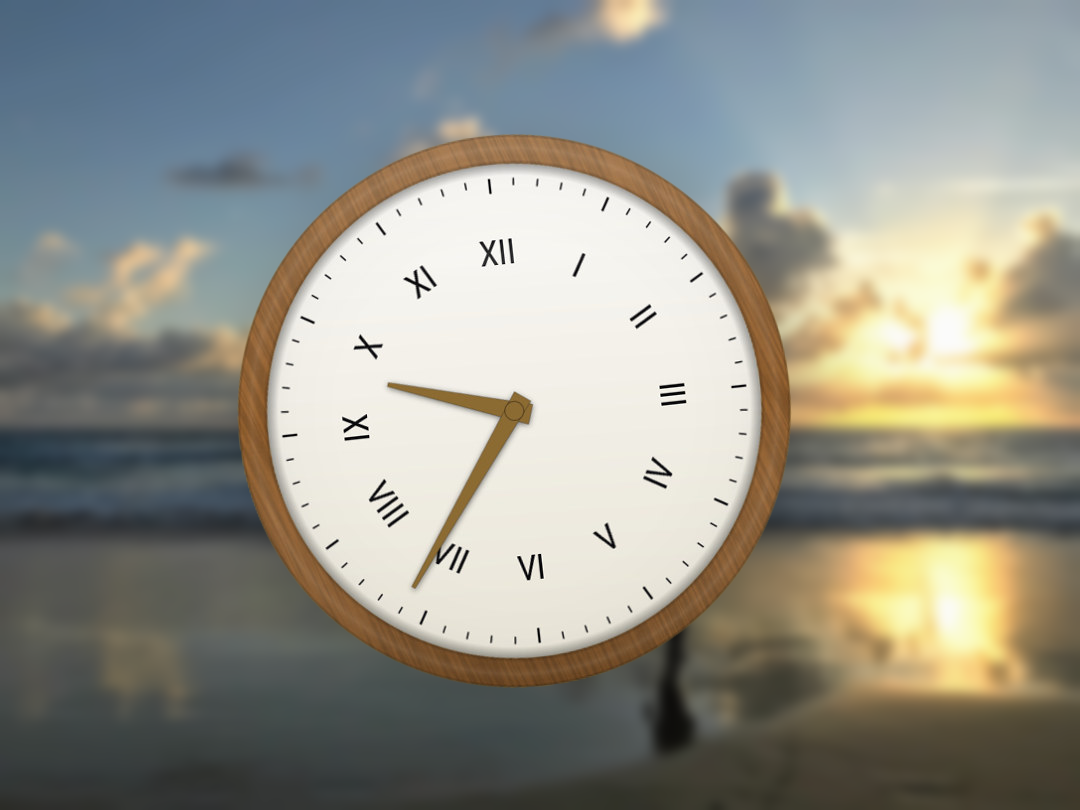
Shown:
9 h 36 min
